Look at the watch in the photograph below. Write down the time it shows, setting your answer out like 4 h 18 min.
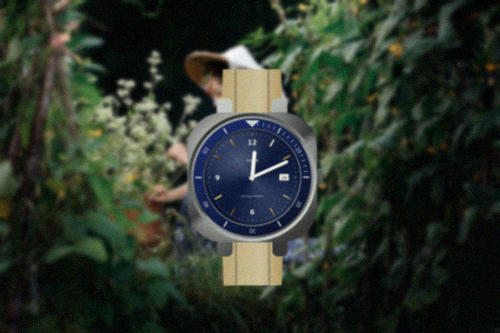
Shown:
12 h 11 min
